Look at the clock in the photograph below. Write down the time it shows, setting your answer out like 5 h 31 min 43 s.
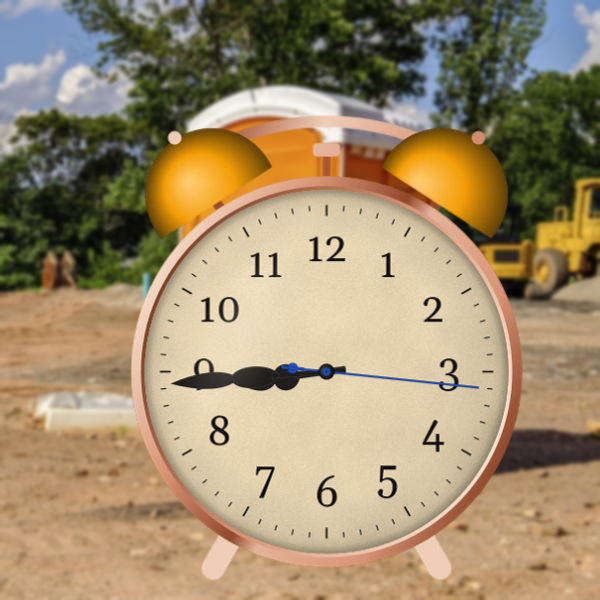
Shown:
8 h 44 min 16 s
